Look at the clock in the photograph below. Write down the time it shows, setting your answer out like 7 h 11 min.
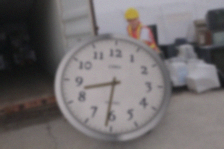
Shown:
8 h 31 min
